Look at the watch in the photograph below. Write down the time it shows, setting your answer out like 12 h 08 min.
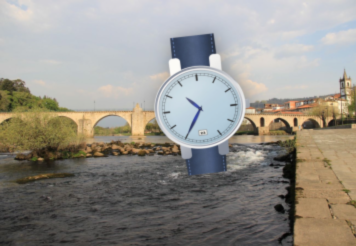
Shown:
10 h 35 min
